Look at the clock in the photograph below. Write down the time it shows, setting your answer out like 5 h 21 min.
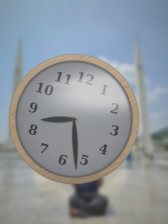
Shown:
8 h 27 min
